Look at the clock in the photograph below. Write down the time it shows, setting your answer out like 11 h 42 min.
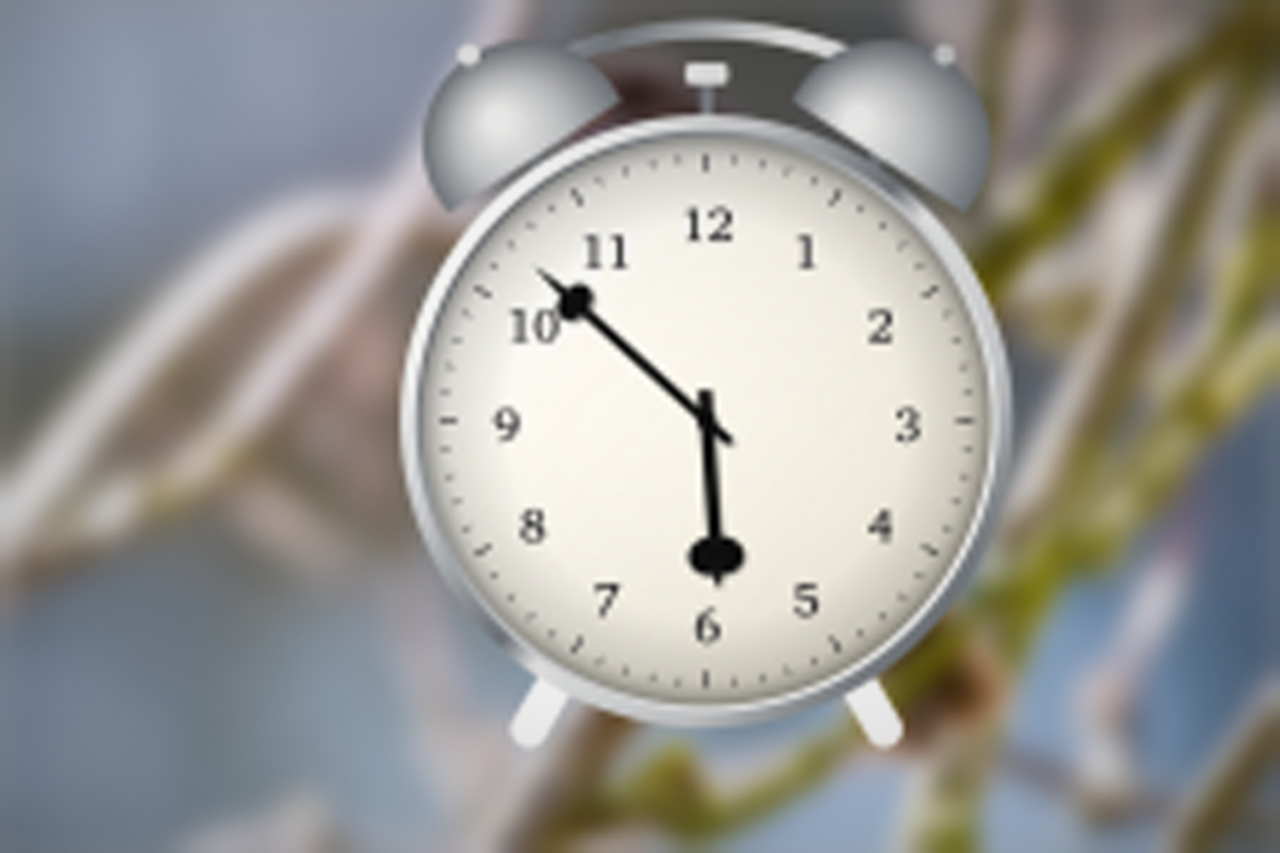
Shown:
5 h 52 min
